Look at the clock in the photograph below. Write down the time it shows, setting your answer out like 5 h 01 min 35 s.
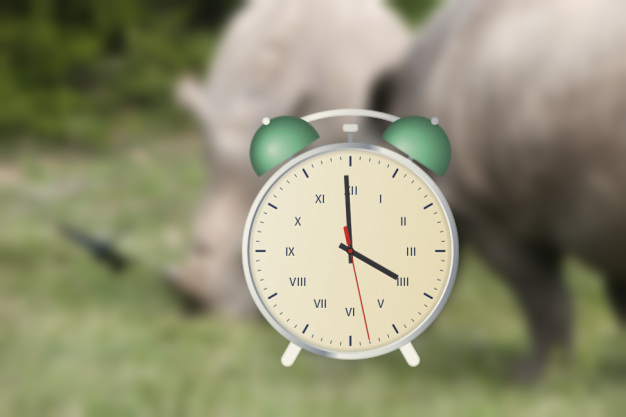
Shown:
3 h 59 min 28 s
